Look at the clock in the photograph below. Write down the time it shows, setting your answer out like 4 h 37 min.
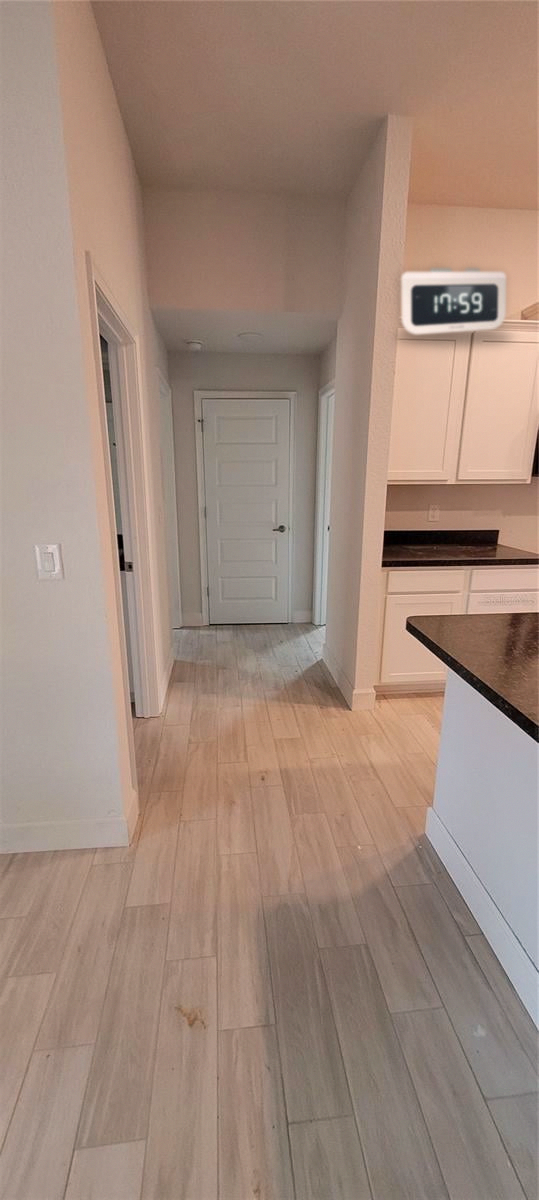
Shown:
17 h 59 min
